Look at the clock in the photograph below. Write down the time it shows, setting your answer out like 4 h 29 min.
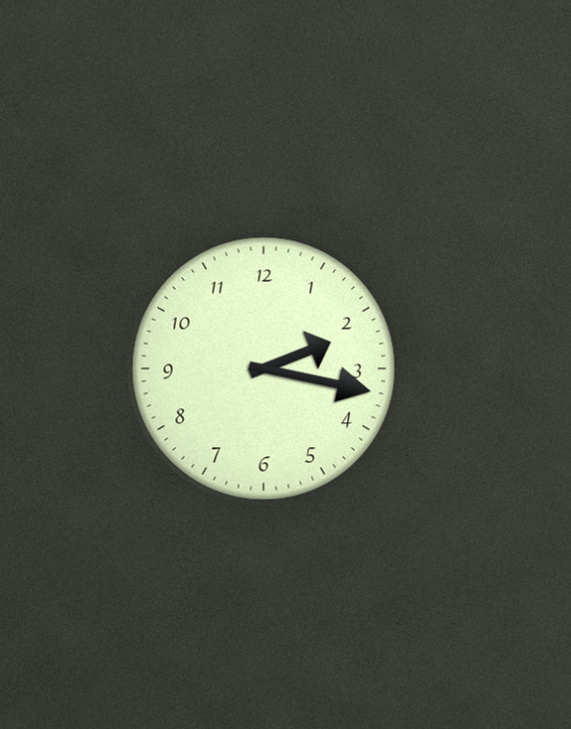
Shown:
2 h 17 min
